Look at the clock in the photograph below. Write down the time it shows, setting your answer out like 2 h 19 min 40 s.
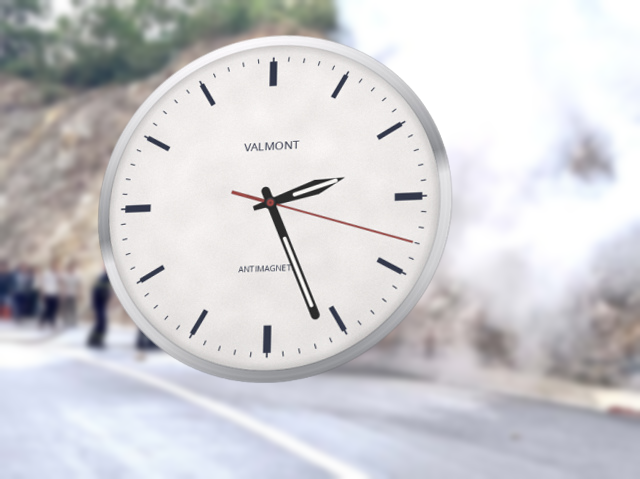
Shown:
2 h 26 min 18 s
